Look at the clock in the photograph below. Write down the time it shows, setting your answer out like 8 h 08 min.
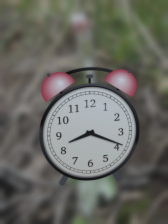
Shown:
8 h 19 min
